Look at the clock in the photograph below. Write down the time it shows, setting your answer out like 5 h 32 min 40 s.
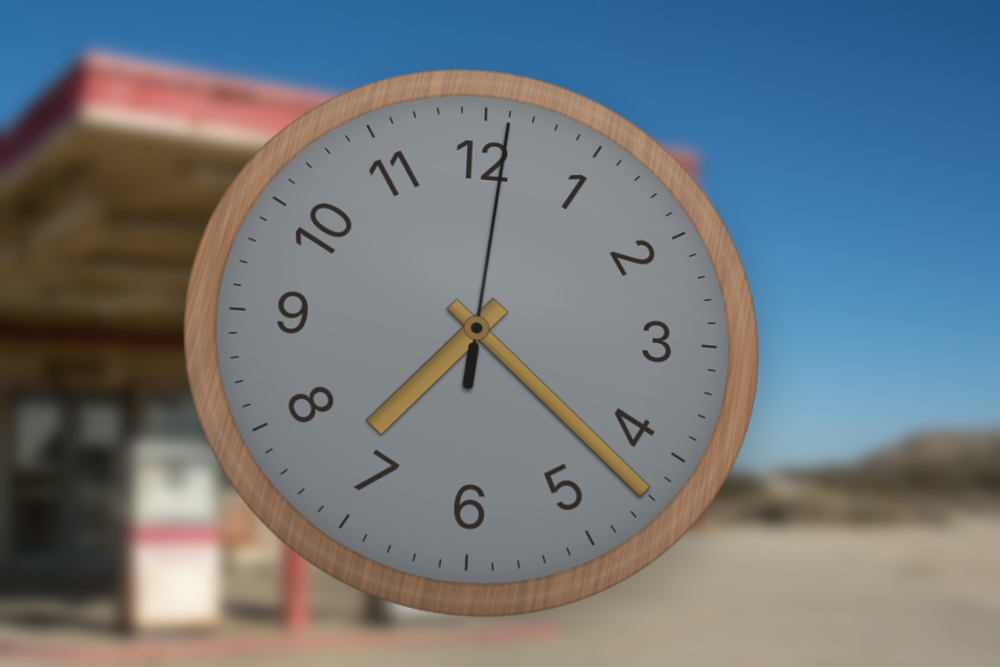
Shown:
7 h 22 min 01 s
